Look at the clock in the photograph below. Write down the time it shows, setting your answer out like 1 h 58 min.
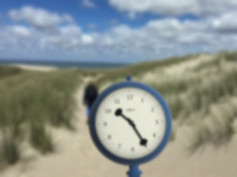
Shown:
10 h 25 min
